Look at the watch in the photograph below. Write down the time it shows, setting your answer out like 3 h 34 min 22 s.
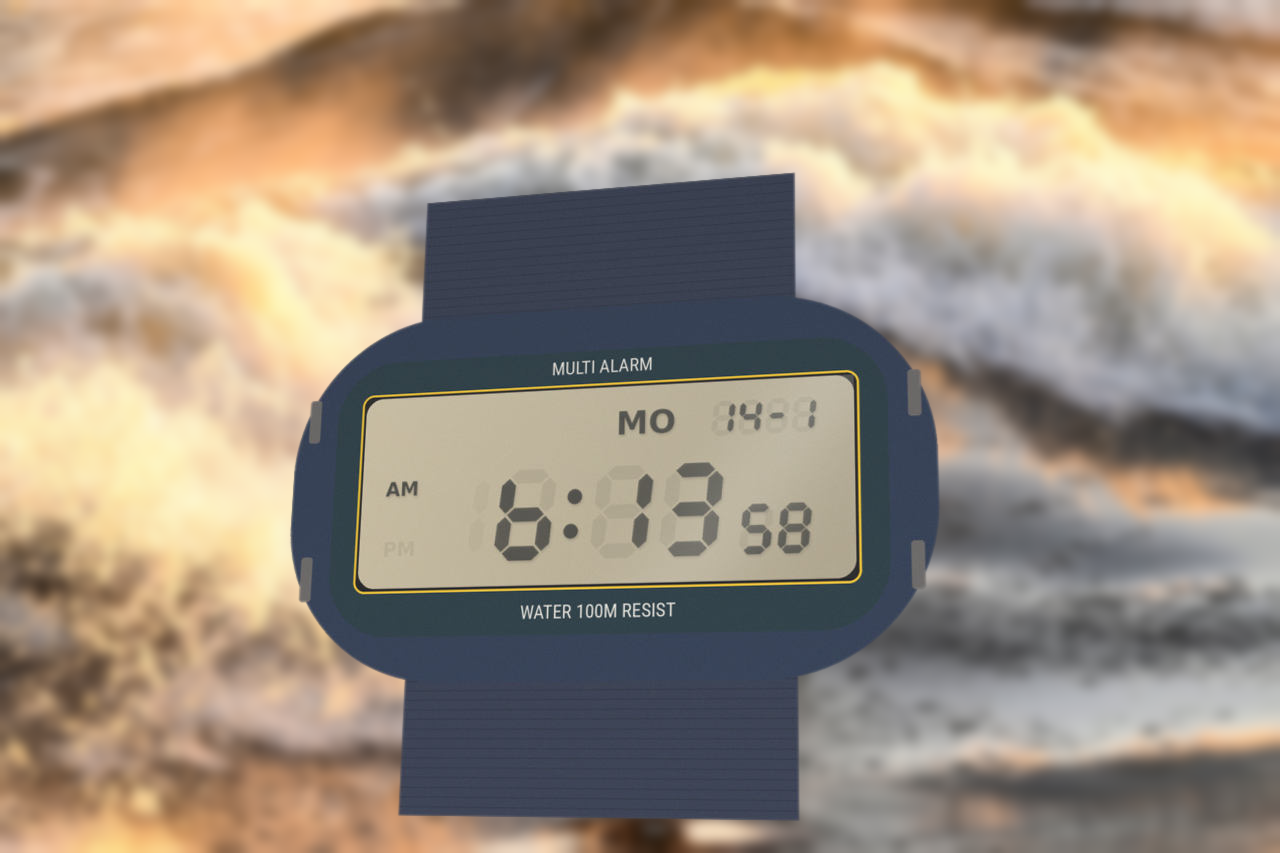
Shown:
6 h 13 min 58 s
